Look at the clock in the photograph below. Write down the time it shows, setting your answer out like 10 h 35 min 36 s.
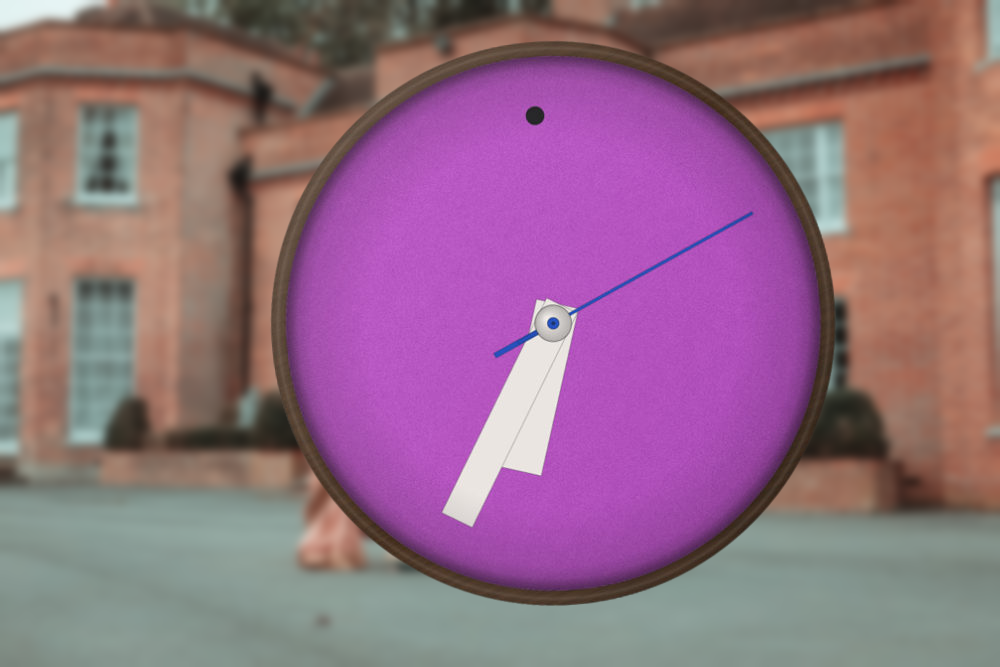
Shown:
6 h 35 min 11 s
